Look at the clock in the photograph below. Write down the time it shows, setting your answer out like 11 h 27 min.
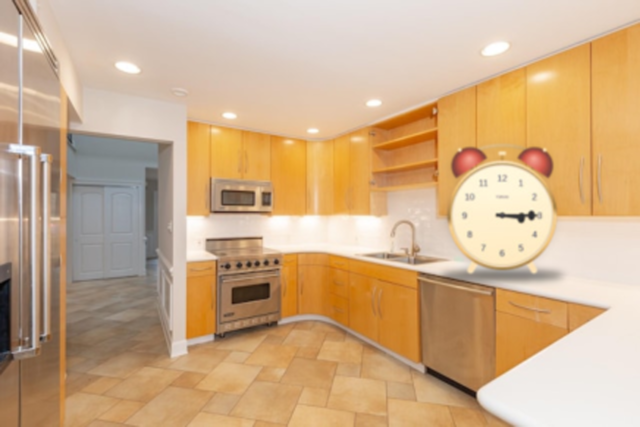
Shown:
3 h 15 min
